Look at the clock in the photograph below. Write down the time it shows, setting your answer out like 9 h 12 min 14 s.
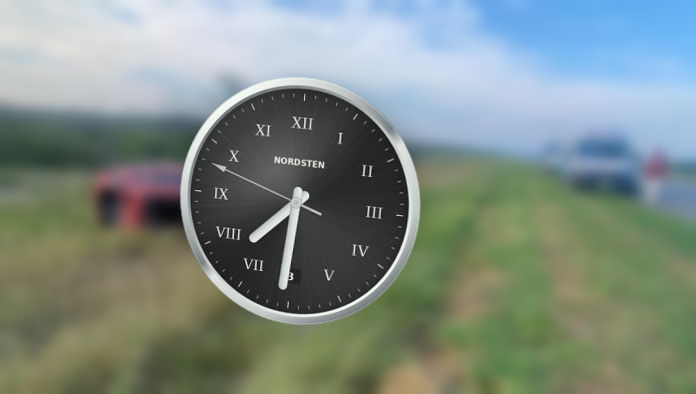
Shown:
7 h 30 min 48 s
